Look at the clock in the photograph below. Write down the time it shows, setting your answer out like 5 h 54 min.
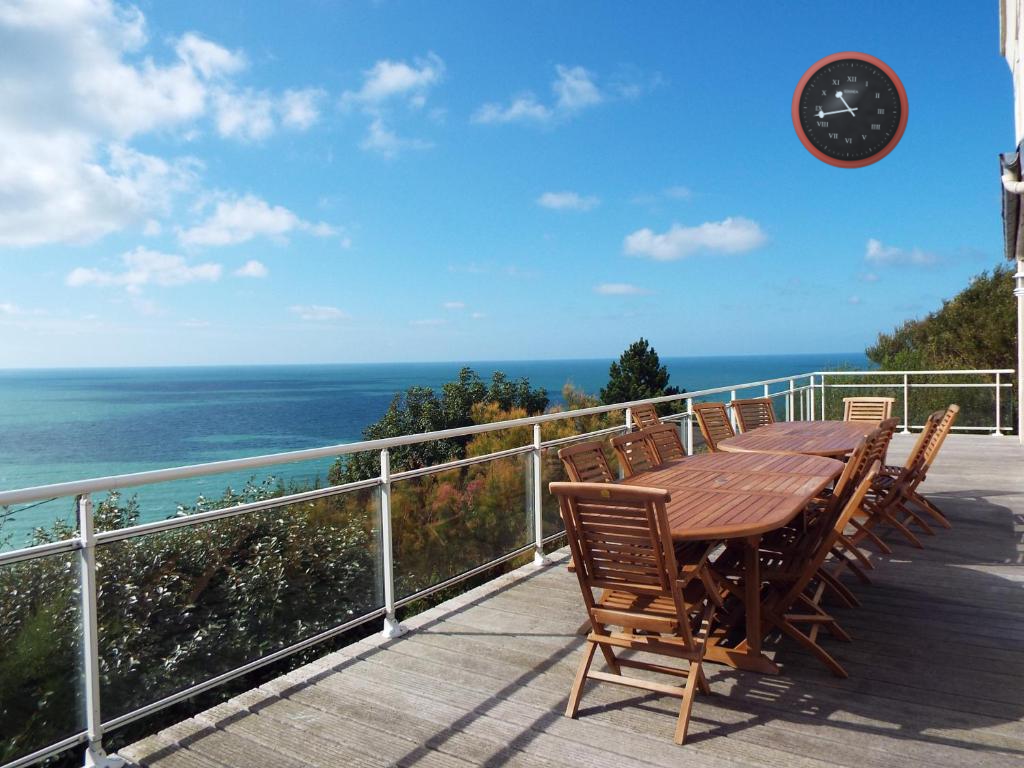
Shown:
10 h 43 min
